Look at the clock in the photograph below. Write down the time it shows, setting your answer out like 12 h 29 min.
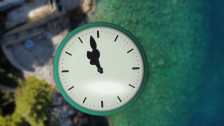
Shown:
10 h 58 min
